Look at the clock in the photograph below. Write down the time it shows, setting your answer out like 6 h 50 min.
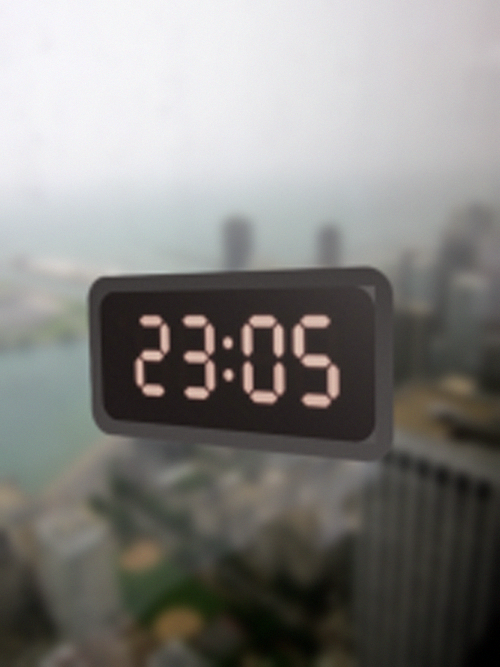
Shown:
23 h 05 min
